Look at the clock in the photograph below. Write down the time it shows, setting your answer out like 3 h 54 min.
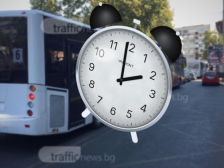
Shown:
1 h 59 min
